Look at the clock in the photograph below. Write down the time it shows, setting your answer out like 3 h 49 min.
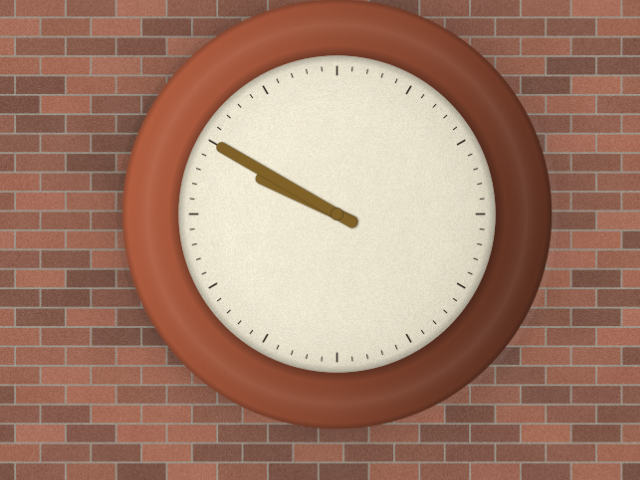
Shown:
9 h 50 min
